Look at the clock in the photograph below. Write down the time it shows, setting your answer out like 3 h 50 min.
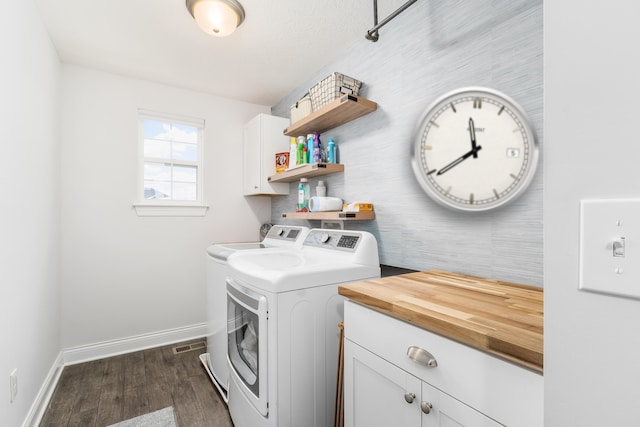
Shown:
11 h 39 min
